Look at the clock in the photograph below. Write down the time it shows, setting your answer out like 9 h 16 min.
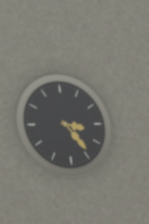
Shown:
3 h 24 min
